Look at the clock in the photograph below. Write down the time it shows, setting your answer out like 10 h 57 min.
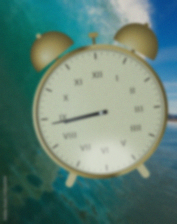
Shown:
8 h 44 min
